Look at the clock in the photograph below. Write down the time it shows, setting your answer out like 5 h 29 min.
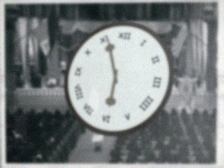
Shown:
5 h 56 min
